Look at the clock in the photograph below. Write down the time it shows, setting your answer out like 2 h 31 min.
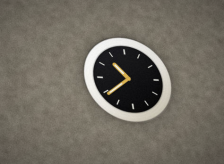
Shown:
10 h 39 min
